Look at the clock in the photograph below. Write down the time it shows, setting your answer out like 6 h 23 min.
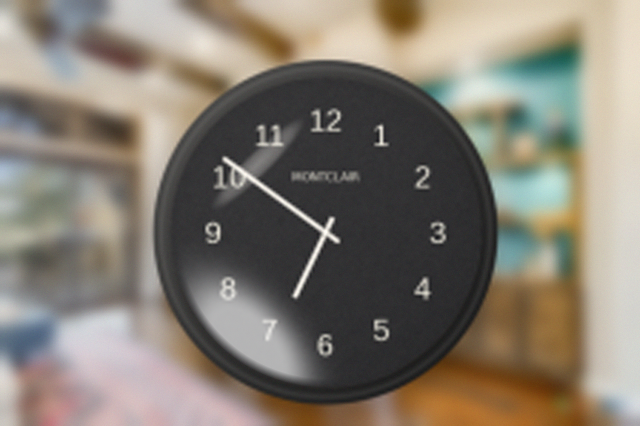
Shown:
6 h 51 min
